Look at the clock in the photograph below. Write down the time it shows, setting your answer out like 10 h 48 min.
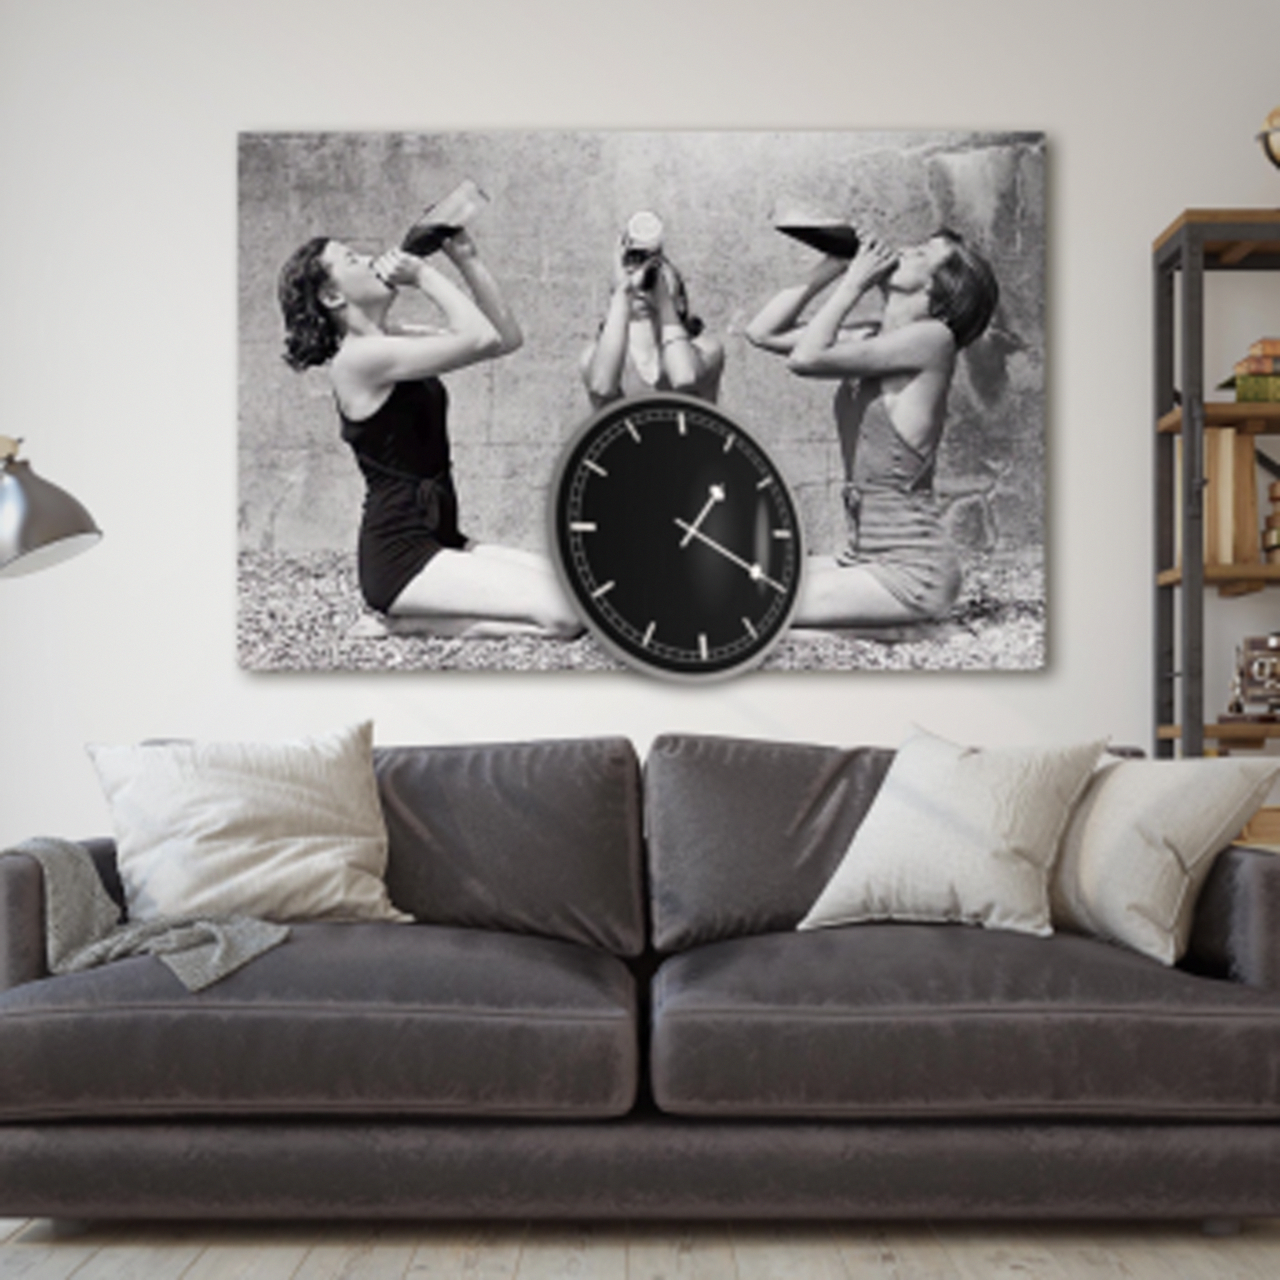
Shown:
1 h 20 min
